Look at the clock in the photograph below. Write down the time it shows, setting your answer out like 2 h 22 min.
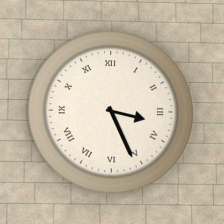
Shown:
3 h 26 min
